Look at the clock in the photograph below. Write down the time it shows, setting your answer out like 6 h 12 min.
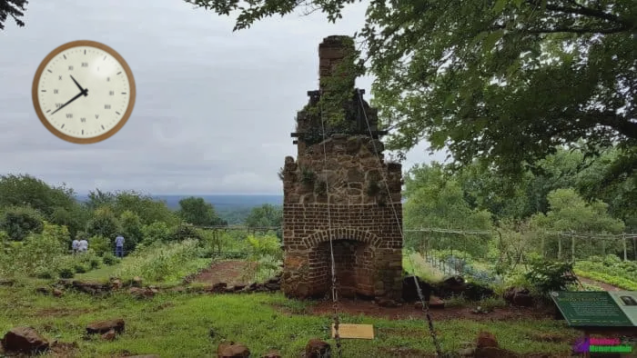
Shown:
10 h 39 min
